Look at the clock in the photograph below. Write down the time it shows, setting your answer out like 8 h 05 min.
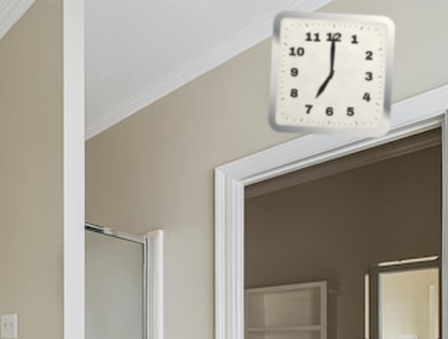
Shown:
7 h 00 min
